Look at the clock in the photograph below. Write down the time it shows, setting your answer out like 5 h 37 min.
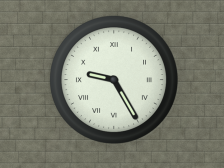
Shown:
9 h 25 min
